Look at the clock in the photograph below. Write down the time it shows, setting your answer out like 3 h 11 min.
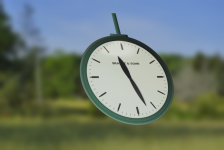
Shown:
11 h 27 min
